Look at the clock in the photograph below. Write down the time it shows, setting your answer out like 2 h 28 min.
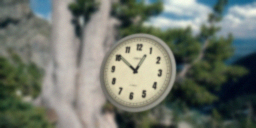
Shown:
12 h 51 min
